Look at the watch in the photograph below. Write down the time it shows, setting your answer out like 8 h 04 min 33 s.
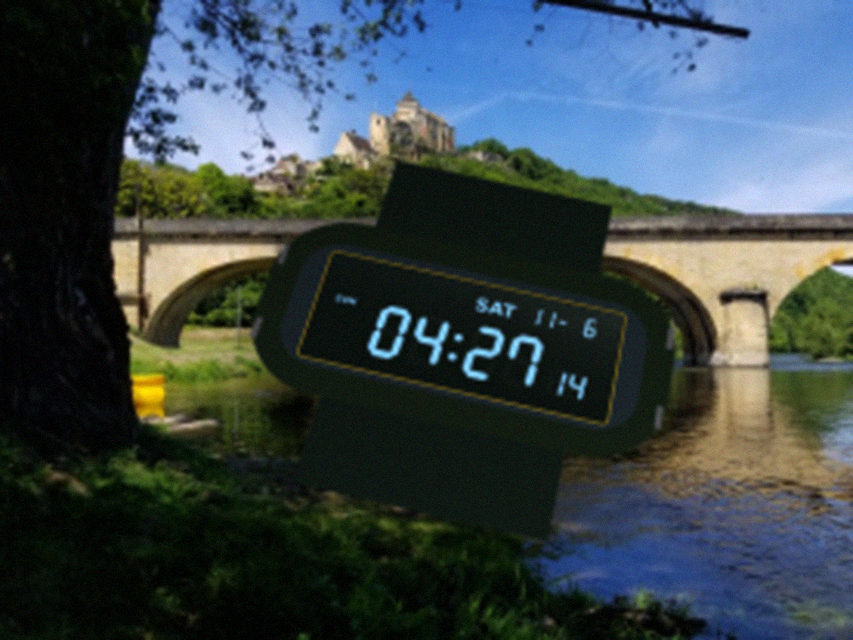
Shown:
4 h 27 min 14 s
